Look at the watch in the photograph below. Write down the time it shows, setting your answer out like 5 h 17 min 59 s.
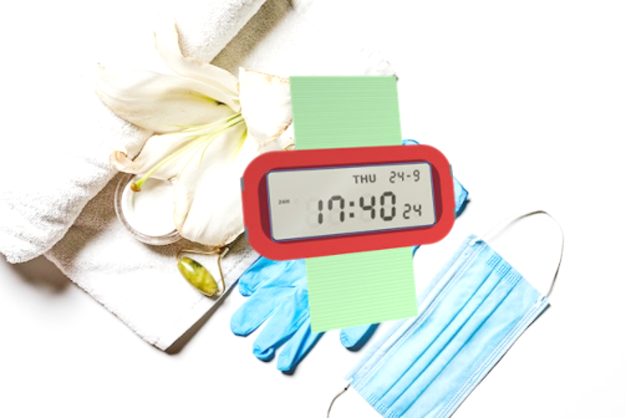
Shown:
17 h 40 min 24 s
